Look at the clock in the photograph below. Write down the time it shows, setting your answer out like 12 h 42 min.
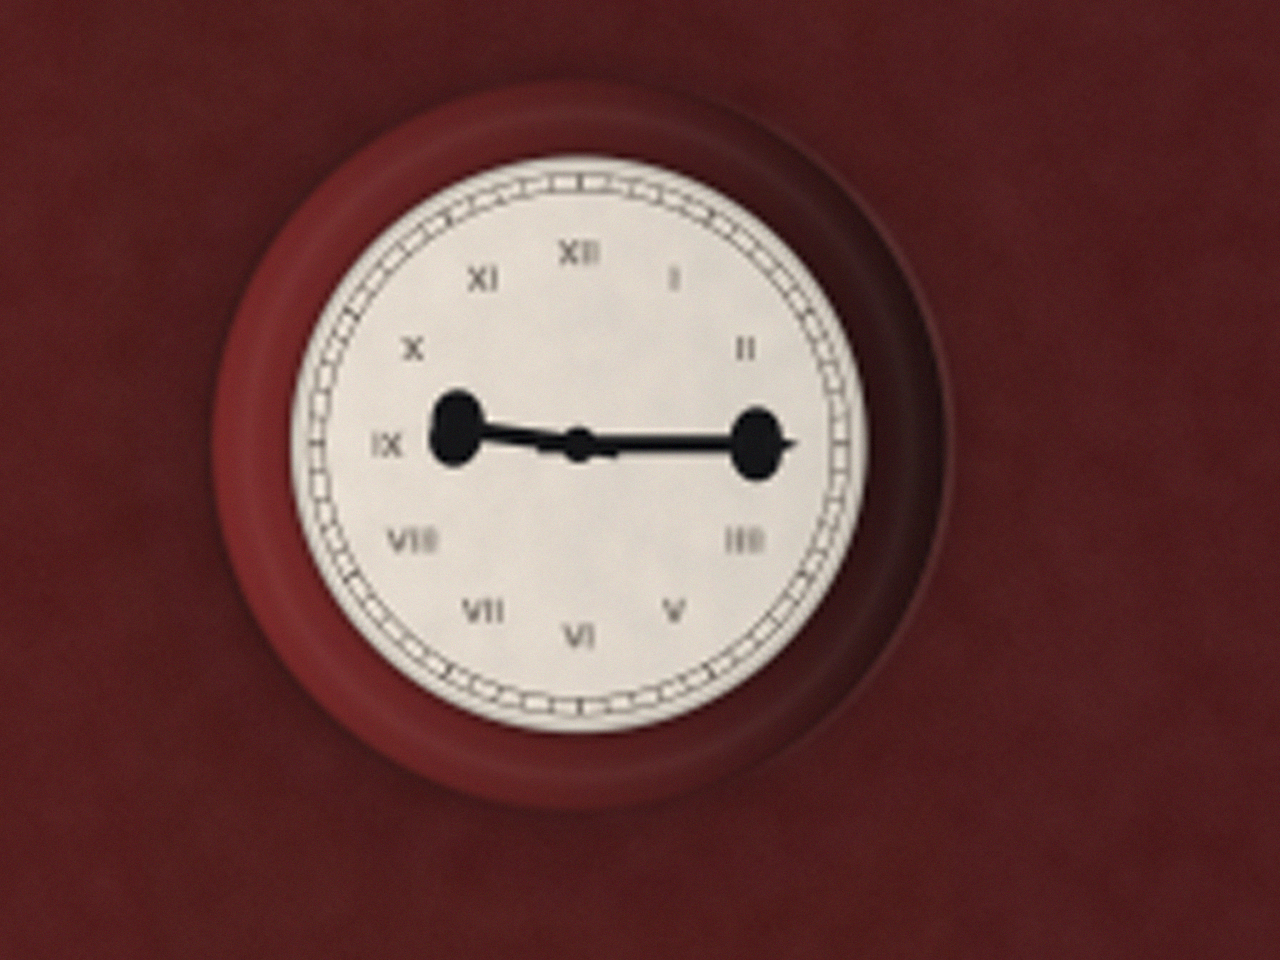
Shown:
9 h 15 min
